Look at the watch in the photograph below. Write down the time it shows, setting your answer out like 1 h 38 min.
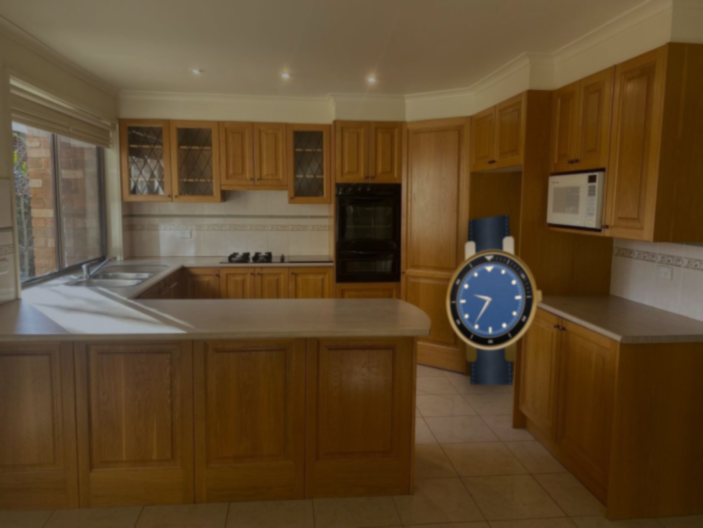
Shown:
9 h 36 min
